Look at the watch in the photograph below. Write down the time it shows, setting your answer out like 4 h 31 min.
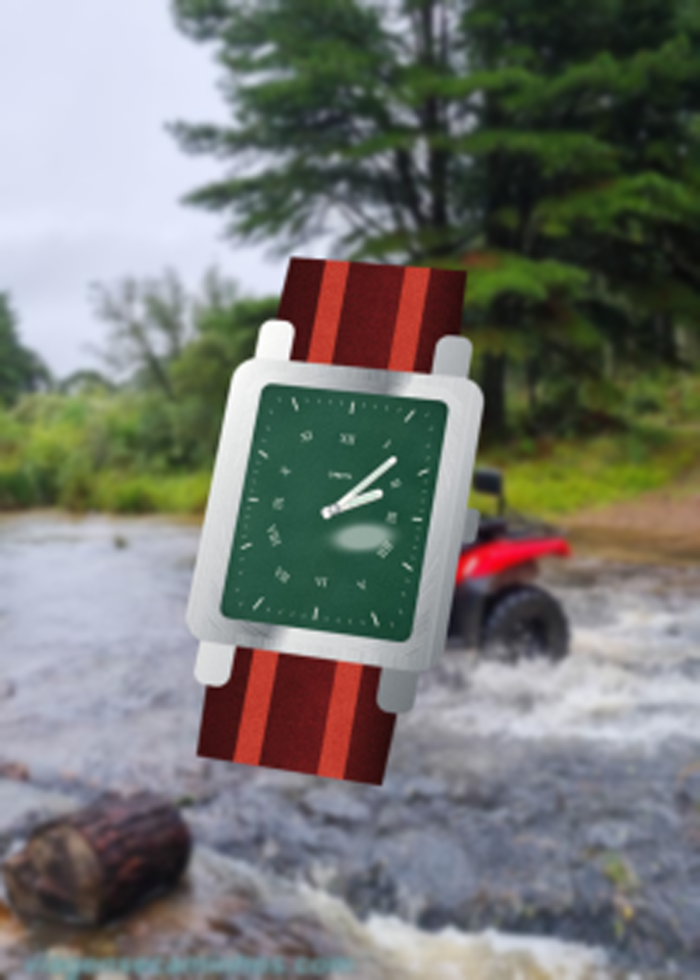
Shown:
2 h 07 min
